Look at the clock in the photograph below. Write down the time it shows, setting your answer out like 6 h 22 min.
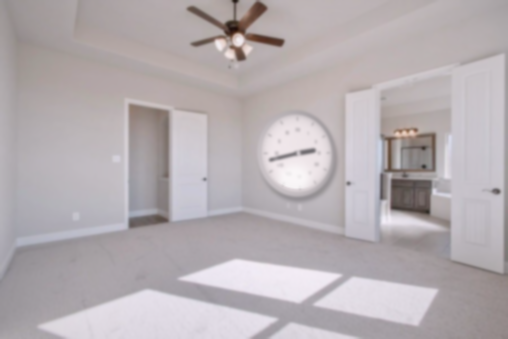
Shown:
2 h 43 min
